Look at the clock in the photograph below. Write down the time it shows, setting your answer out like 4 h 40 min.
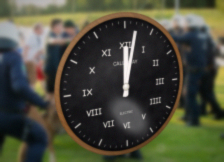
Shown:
12 h 02 min
